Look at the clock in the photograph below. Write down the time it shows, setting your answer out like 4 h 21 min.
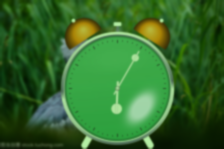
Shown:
6 h 05 min
